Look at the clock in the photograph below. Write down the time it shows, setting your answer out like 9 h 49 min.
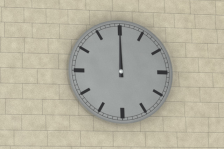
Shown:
12 h 00 min
